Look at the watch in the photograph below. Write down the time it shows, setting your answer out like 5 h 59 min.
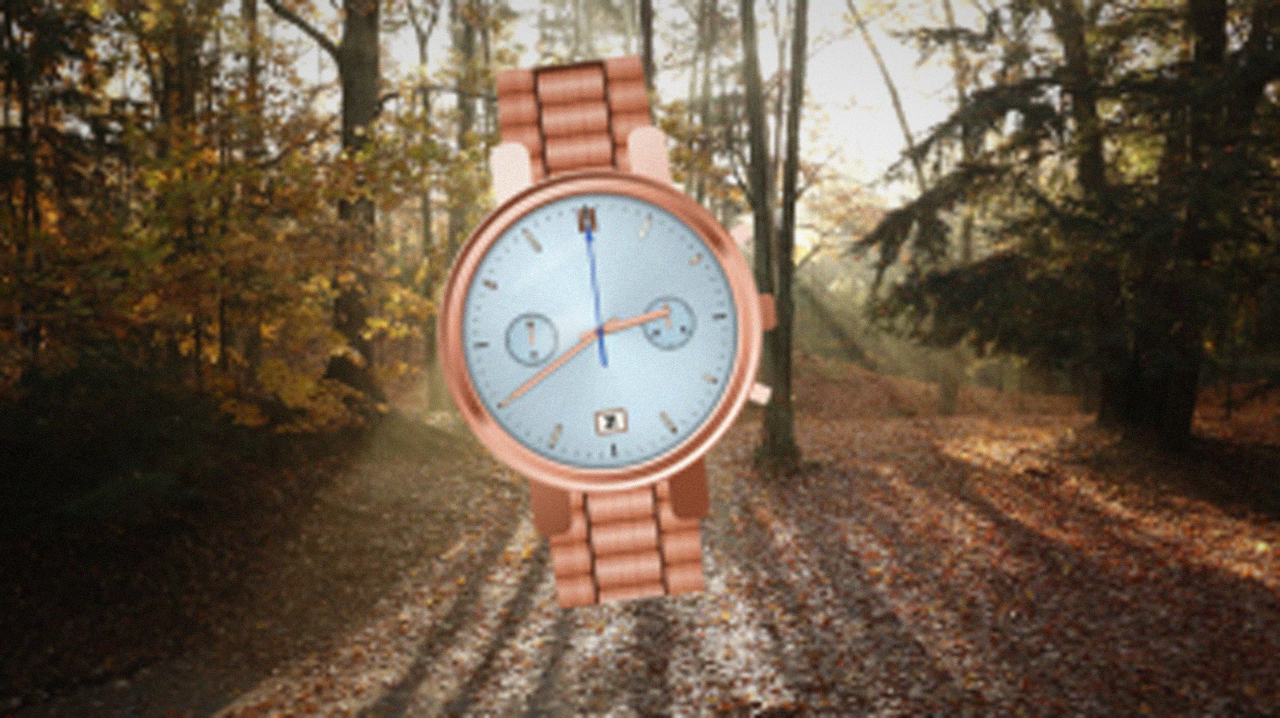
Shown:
2 h 40 min
